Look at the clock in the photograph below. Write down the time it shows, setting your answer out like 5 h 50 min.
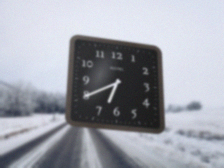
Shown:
6 h 40 min
